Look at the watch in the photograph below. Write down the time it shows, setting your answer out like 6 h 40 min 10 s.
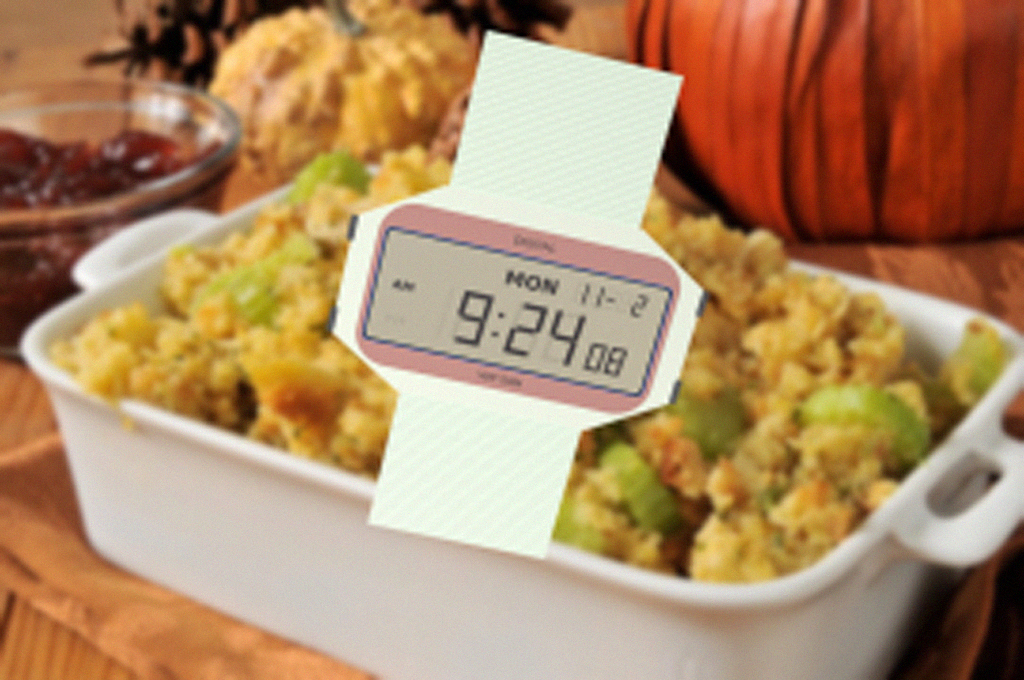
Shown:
9 h 24 min 08 s
